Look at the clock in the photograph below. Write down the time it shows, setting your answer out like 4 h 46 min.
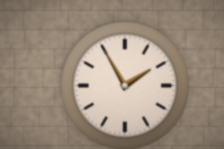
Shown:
1 h 55 min
